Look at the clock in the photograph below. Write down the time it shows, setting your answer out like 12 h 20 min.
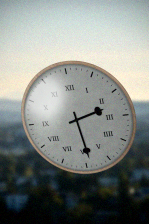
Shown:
2 h 29 min
